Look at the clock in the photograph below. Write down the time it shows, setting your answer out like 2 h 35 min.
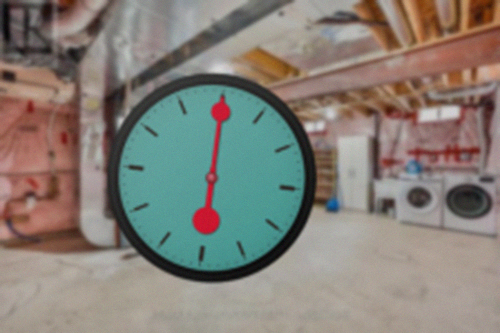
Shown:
6 h 00 min
